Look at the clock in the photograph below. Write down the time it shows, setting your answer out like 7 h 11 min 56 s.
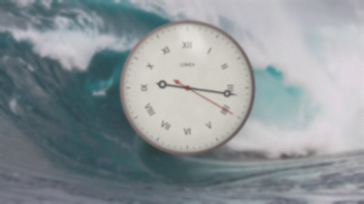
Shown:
9 h 16 min 20 s
